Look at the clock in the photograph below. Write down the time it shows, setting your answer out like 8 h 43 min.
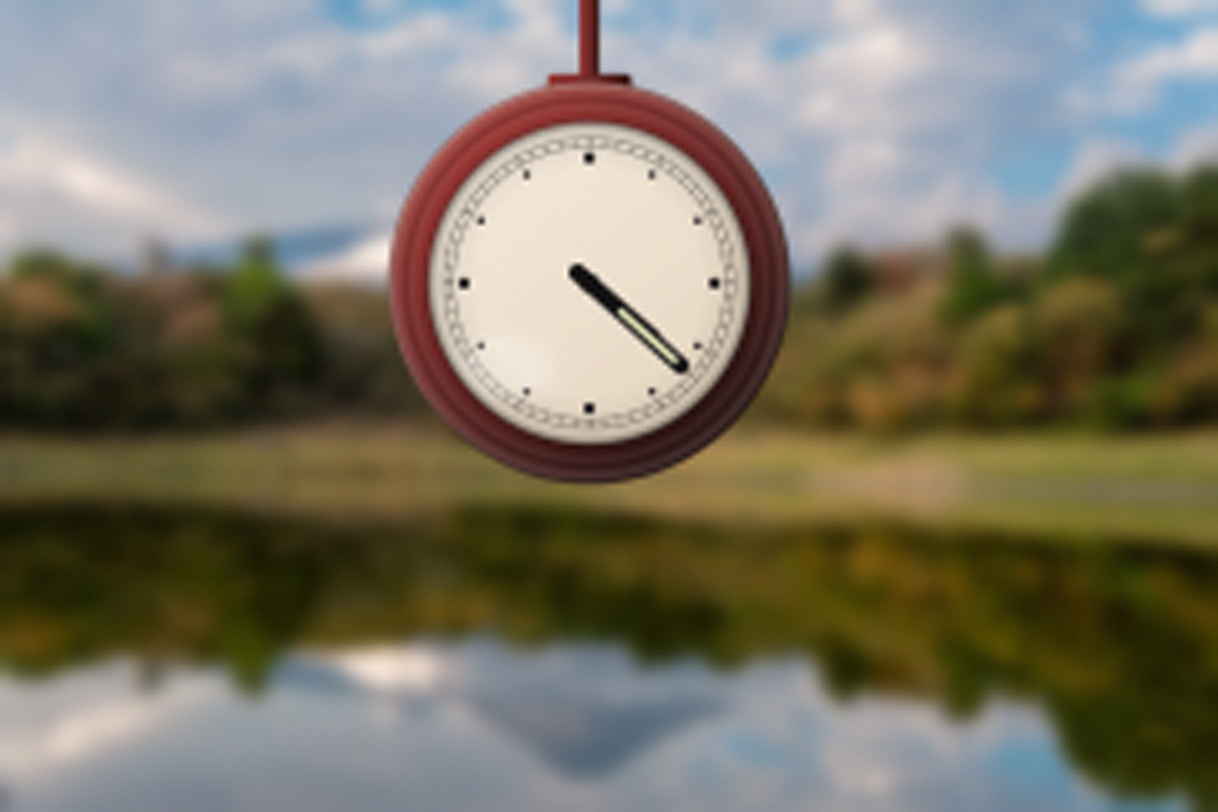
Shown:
4 h 22 min
